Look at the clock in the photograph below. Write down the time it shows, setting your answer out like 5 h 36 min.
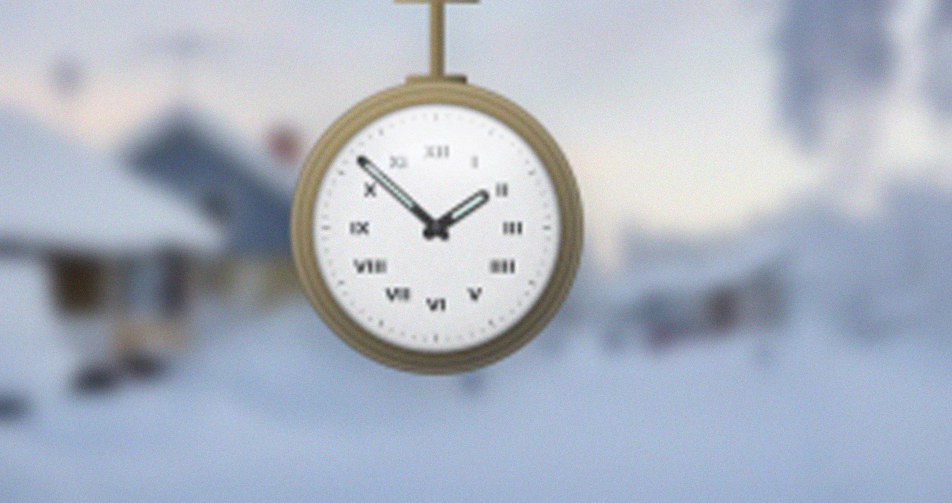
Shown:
1 h 52 min
